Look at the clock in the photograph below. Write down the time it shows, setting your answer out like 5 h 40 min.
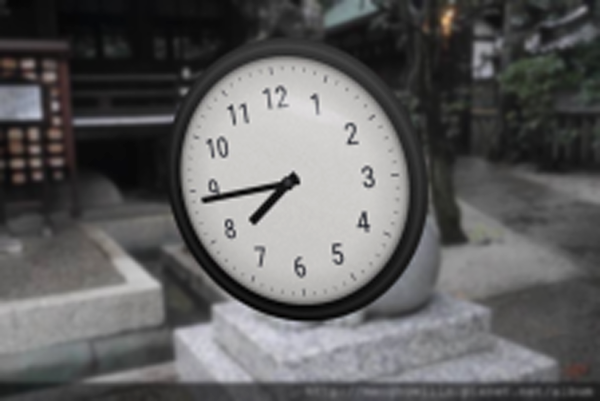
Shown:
7 h 44 min
